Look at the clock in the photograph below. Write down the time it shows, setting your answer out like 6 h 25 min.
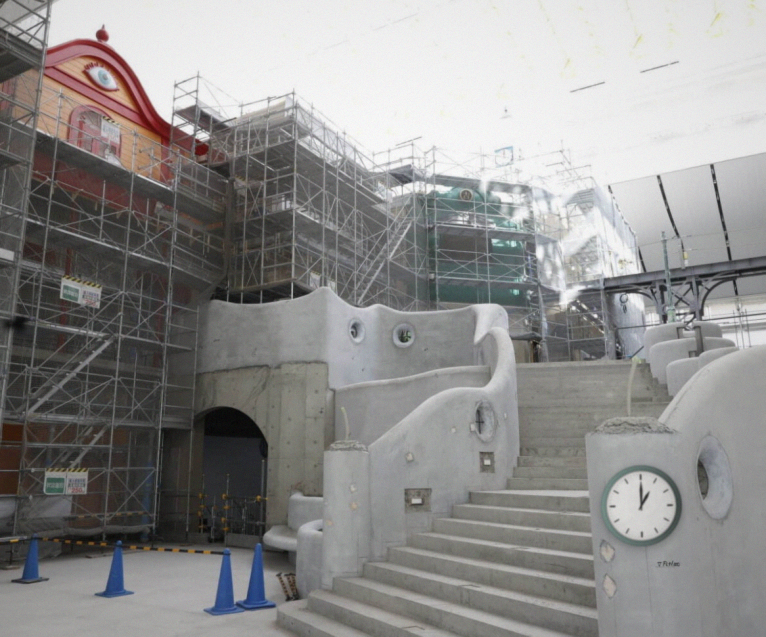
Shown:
1 h 00 min
